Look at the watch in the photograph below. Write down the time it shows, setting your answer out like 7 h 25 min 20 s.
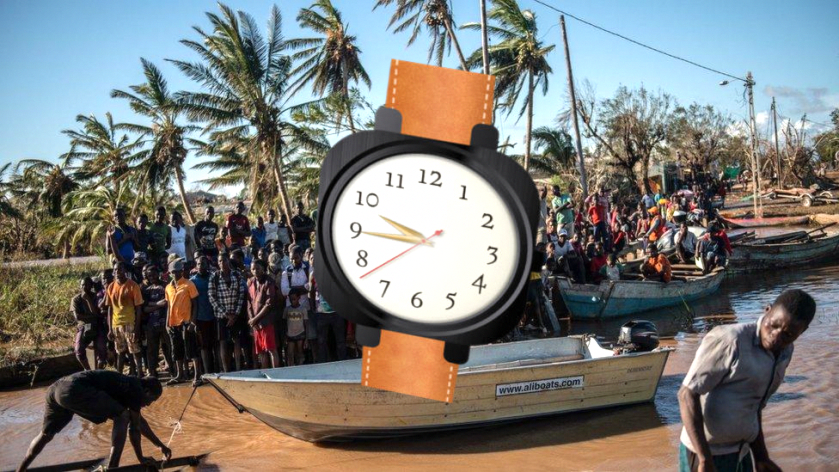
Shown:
9 h 44 min 38 s
